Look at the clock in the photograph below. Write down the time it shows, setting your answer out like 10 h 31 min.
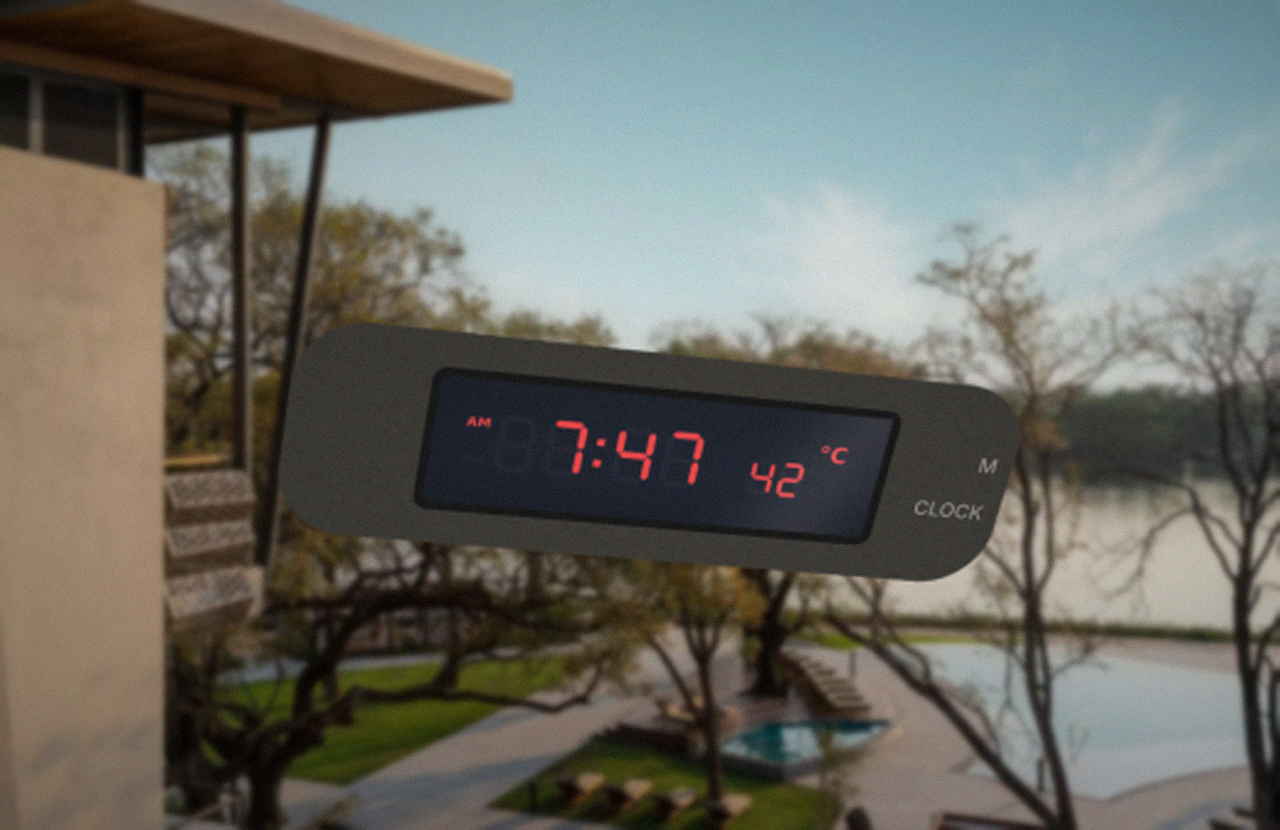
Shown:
7 h 47 min
